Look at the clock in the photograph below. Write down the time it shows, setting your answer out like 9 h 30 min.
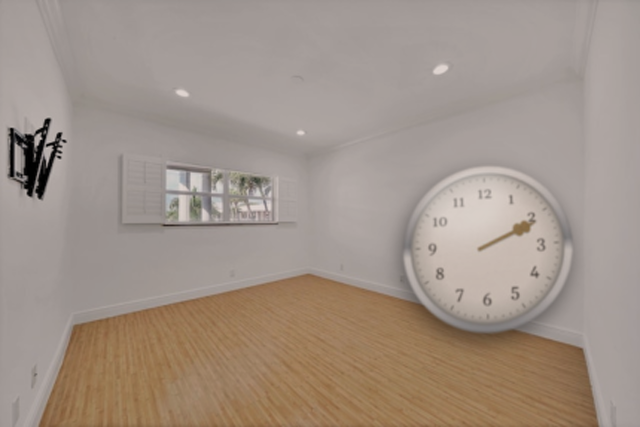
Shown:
2 h 11 min
